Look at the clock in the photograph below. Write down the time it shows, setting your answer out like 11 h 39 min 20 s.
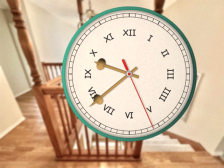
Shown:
9 h 38 min 26 s
